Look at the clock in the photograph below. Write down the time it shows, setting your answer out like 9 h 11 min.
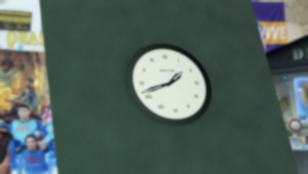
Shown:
1 h 42 min
